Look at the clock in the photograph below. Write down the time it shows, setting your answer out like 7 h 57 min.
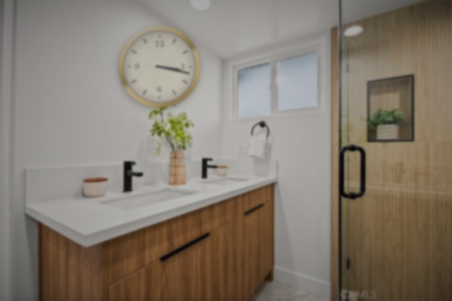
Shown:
3 h 17 min
